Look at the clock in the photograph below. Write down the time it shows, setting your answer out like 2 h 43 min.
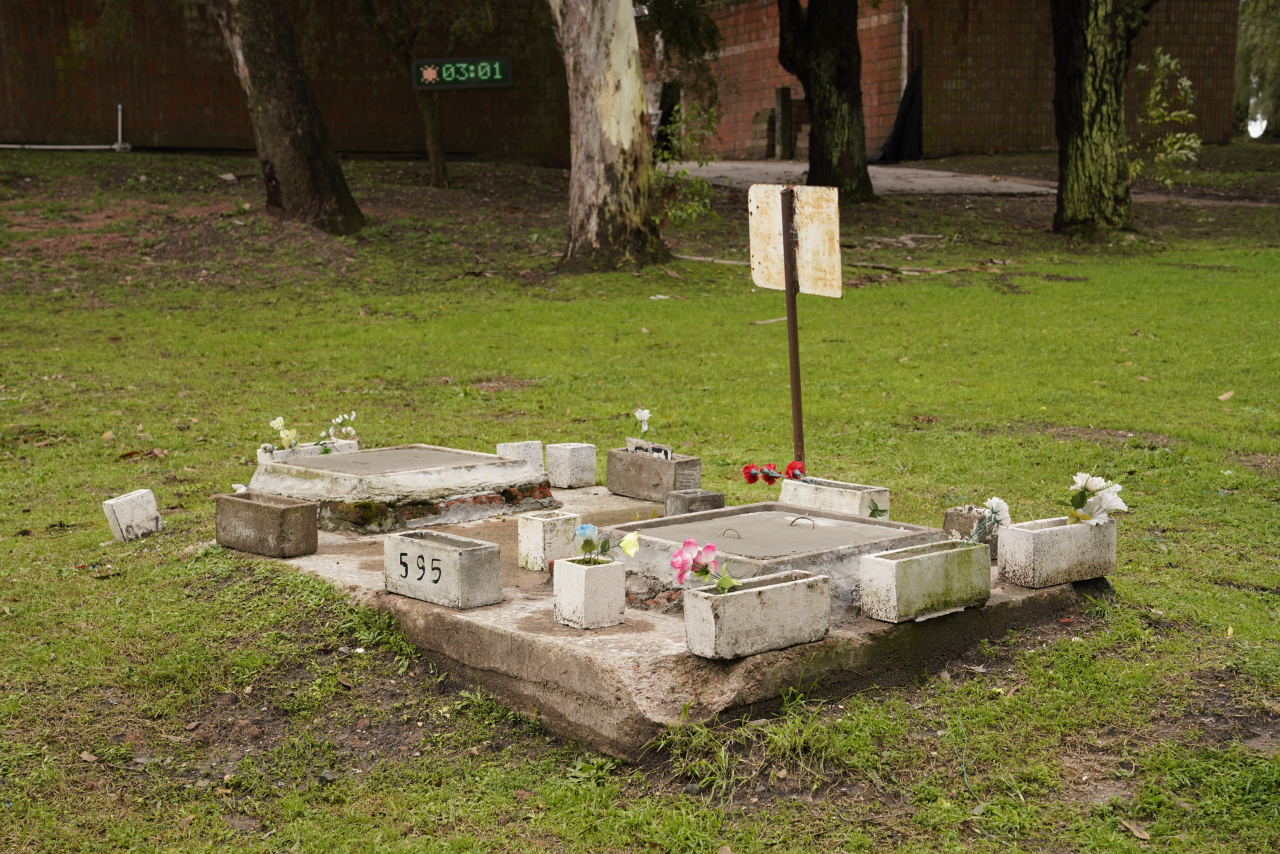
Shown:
3 h 01 min
